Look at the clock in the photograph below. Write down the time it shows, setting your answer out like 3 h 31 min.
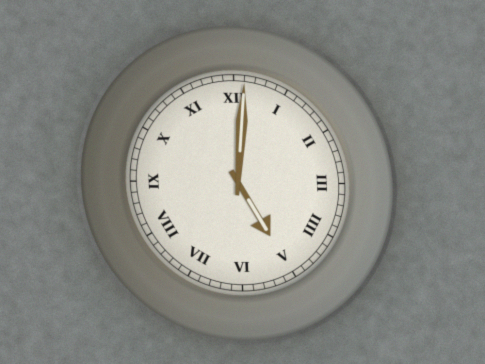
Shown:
5 h 01 min
